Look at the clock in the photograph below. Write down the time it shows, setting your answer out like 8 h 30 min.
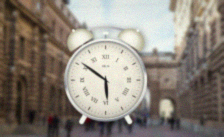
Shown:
5 h 51 min
